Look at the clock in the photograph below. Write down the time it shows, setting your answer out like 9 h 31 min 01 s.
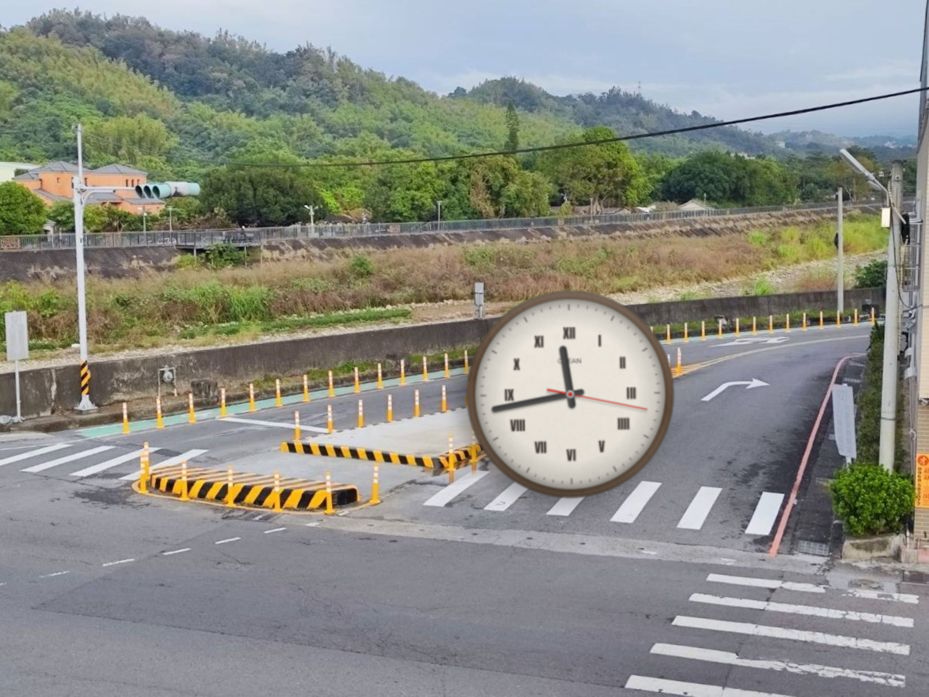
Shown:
11 h 43 min 17 s
